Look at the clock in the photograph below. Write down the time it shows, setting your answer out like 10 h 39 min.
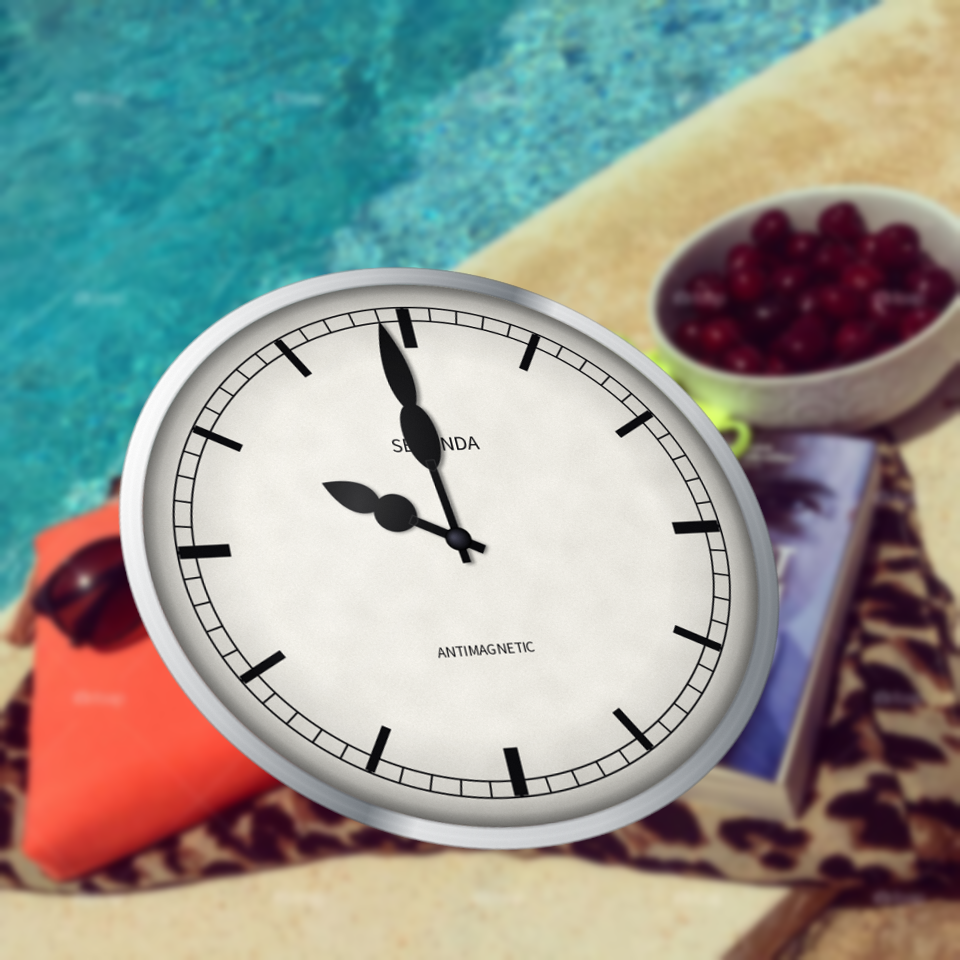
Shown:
9 h 59 min
